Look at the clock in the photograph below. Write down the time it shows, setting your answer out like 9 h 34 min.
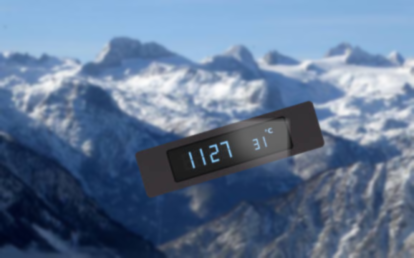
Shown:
11 h 27 min
